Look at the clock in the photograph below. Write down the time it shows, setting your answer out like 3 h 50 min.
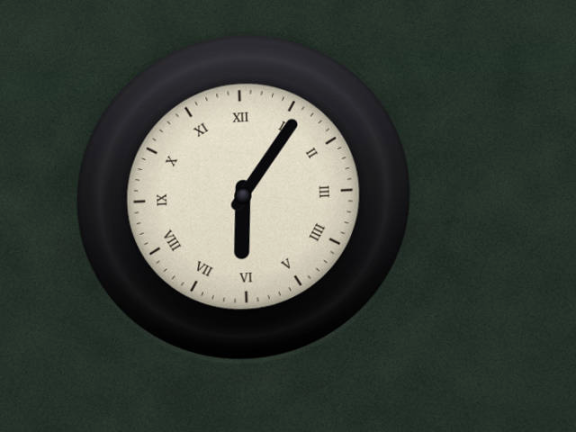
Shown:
6 h 06 min
